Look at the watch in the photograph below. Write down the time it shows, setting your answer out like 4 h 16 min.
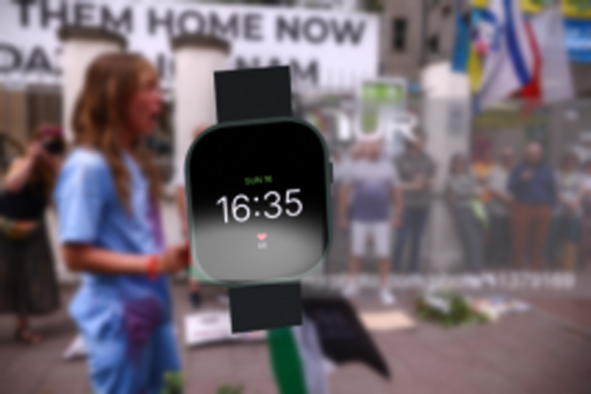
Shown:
16 h 35 min
